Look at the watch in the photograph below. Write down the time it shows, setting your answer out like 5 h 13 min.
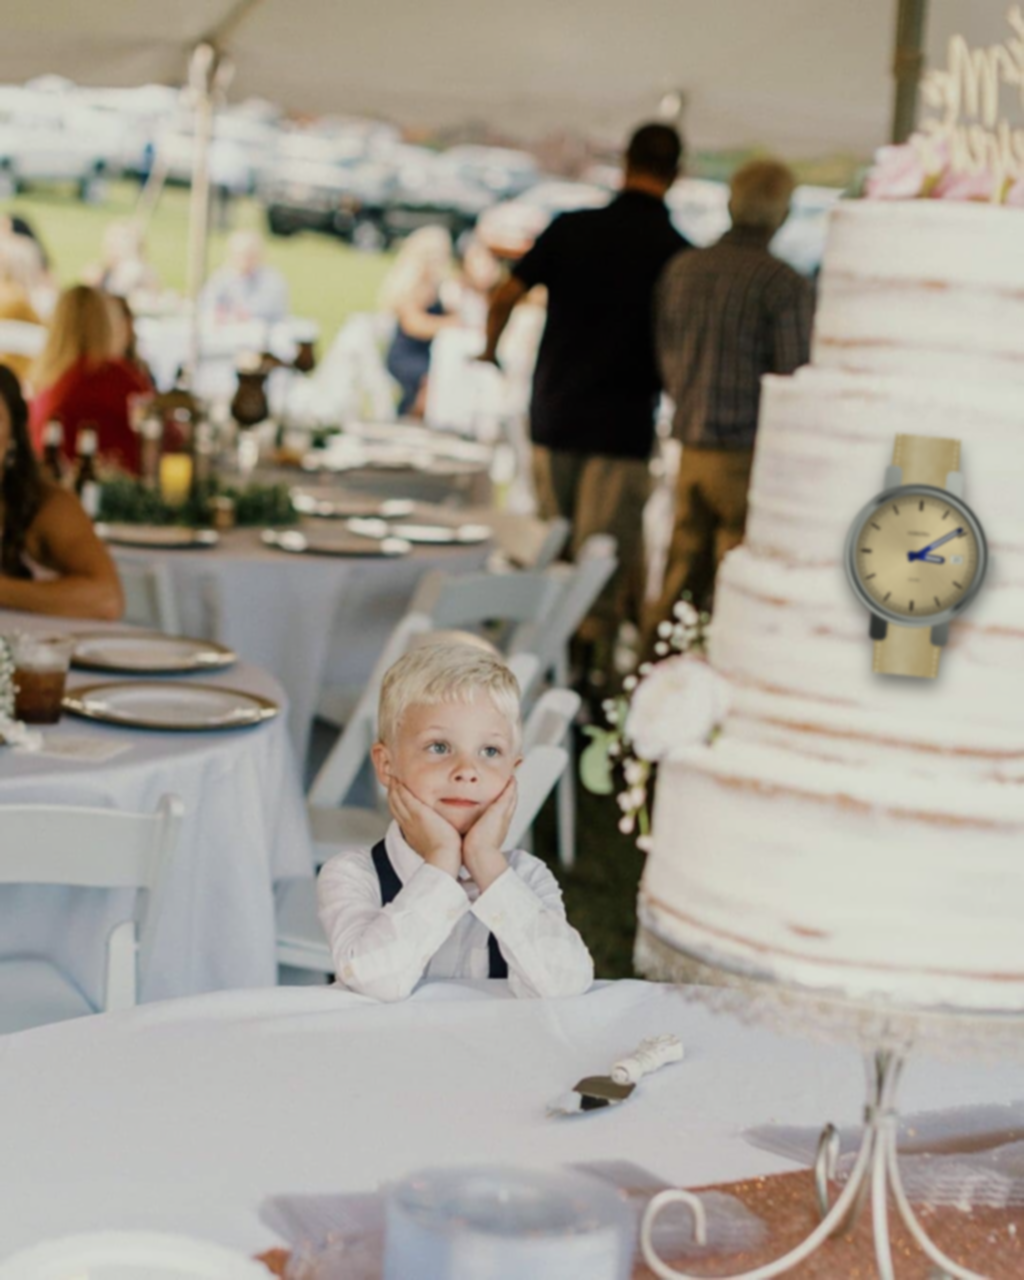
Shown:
3 h 09 min
